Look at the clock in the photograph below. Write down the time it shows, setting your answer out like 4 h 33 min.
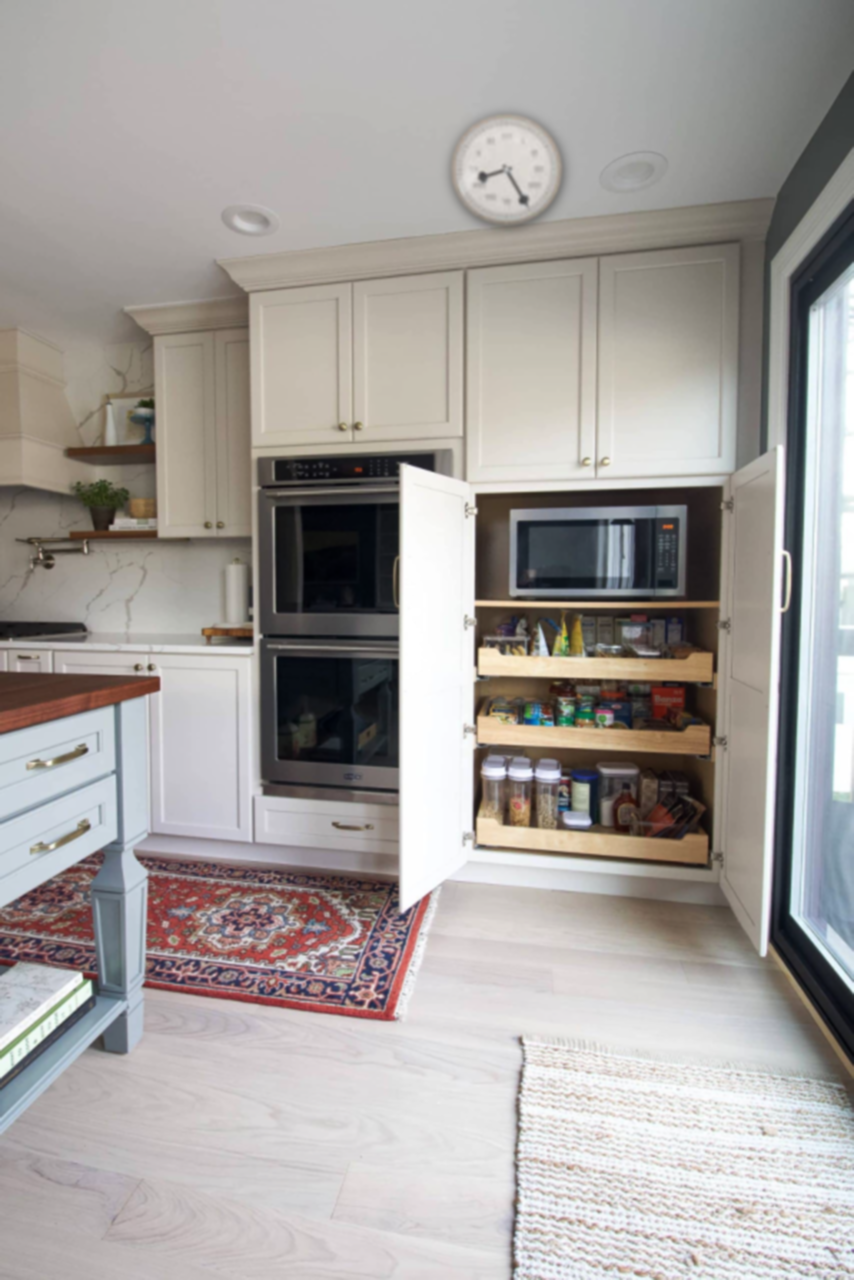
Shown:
8 h 25 min
